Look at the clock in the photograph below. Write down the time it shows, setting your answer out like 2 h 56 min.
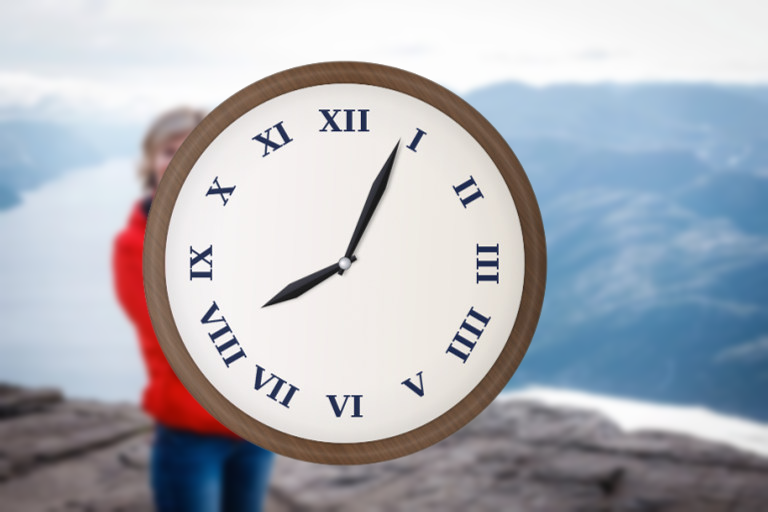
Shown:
8 h 04 min
